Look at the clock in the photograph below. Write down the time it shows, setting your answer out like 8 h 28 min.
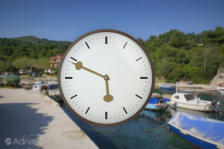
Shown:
5 h 49 min
